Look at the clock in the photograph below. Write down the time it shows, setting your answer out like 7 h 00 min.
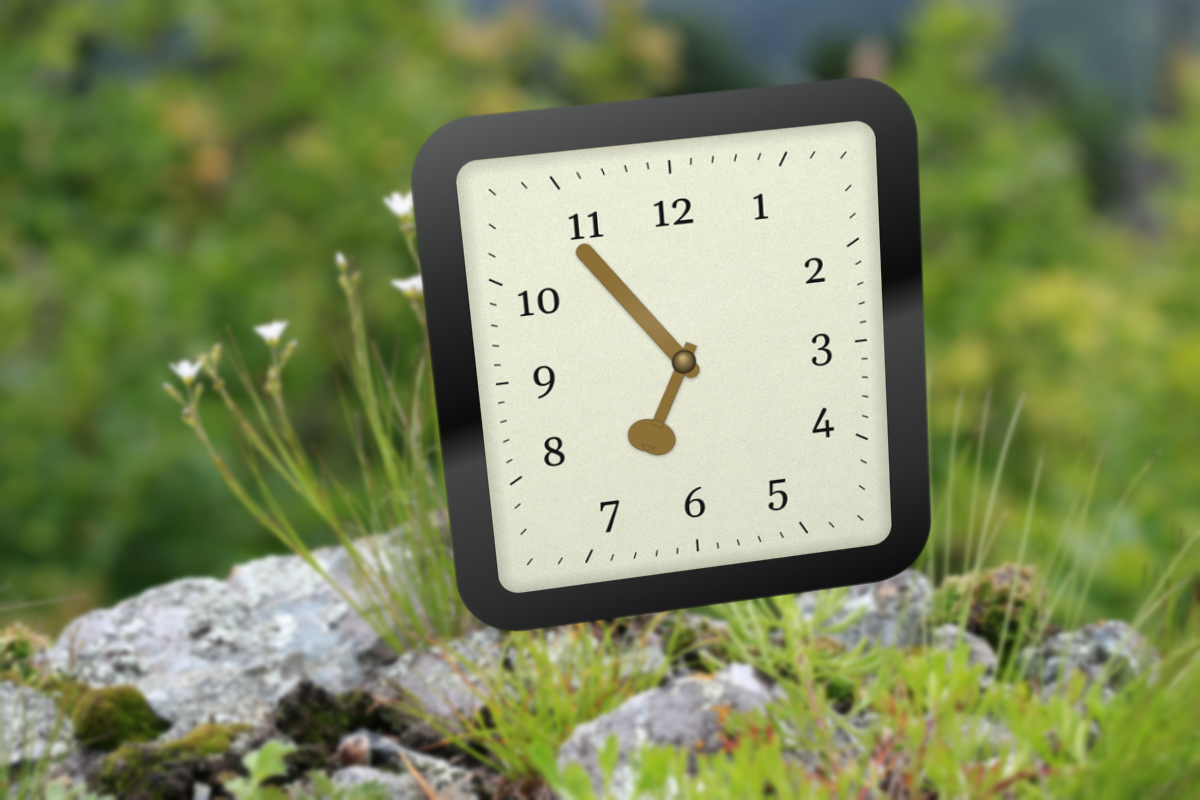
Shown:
6 h 54 min
